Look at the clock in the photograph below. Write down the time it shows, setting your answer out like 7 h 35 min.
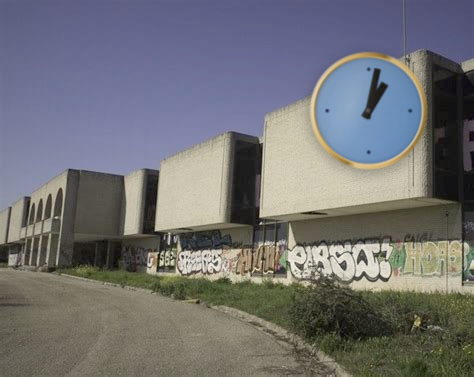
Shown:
1 h 02 min
